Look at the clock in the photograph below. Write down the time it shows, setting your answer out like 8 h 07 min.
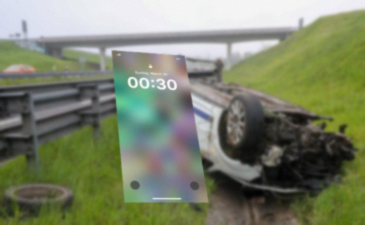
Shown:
0 h 30 min
